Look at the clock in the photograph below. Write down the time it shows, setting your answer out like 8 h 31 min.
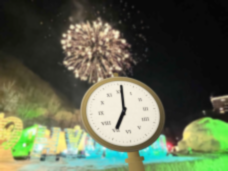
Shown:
7 h 01 min
